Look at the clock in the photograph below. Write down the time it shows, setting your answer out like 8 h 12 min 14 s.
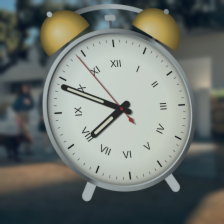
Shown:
7 h 48 min 54 s
